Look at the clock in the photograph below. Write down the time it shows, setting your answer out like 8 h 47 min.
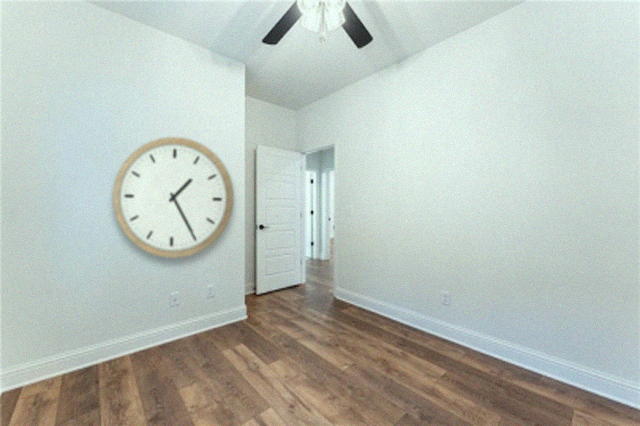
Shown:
1 h 25 min
